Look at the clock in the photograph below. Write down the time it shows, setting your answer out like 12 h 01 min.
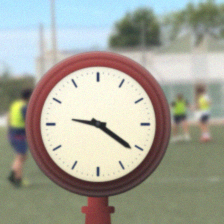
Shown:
9 h 21 min
